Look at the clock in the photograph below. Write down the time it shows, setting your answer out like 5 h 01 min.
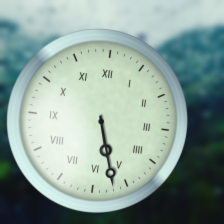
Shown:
5 h 27 min
